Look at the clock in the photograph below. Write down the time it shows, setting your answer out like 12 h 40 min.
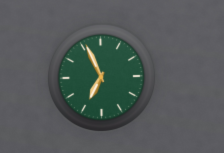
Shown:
6 h 56 min
